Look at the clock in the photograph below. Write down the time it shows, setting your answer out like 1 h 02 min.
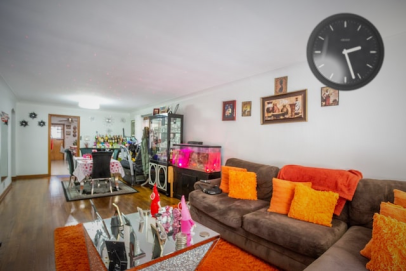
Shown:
2 h 27 min
